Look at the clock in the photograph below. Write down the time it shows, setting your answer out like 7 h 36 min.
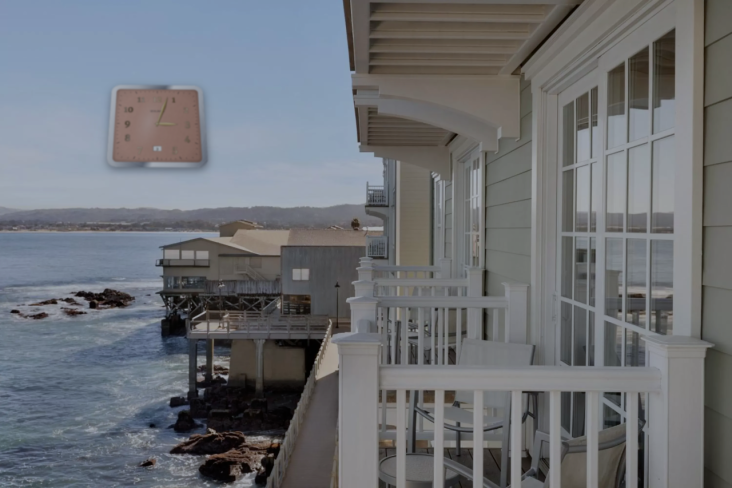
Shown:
3 h 03 min
